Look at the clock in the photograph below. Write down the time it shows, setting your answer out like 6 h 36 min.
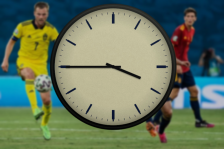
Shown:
3 h 45 min
